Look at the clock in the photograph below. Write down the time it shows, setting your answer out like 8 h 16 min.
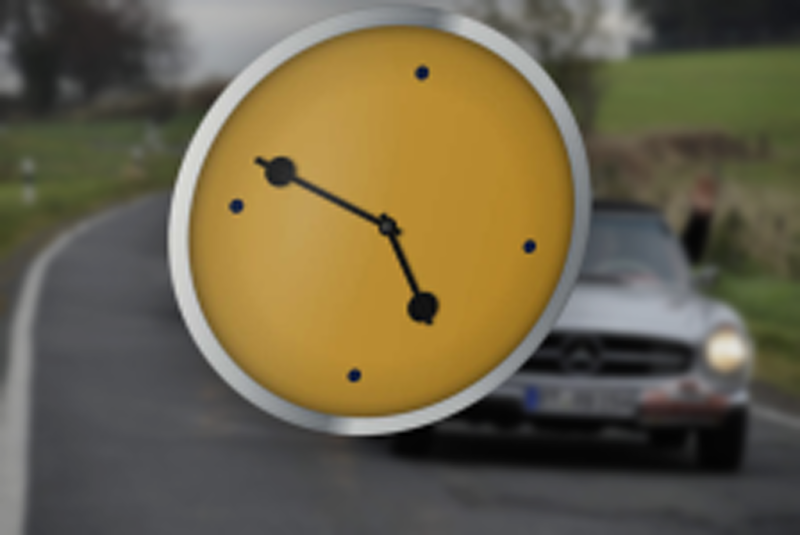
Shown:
4 h 48 min
